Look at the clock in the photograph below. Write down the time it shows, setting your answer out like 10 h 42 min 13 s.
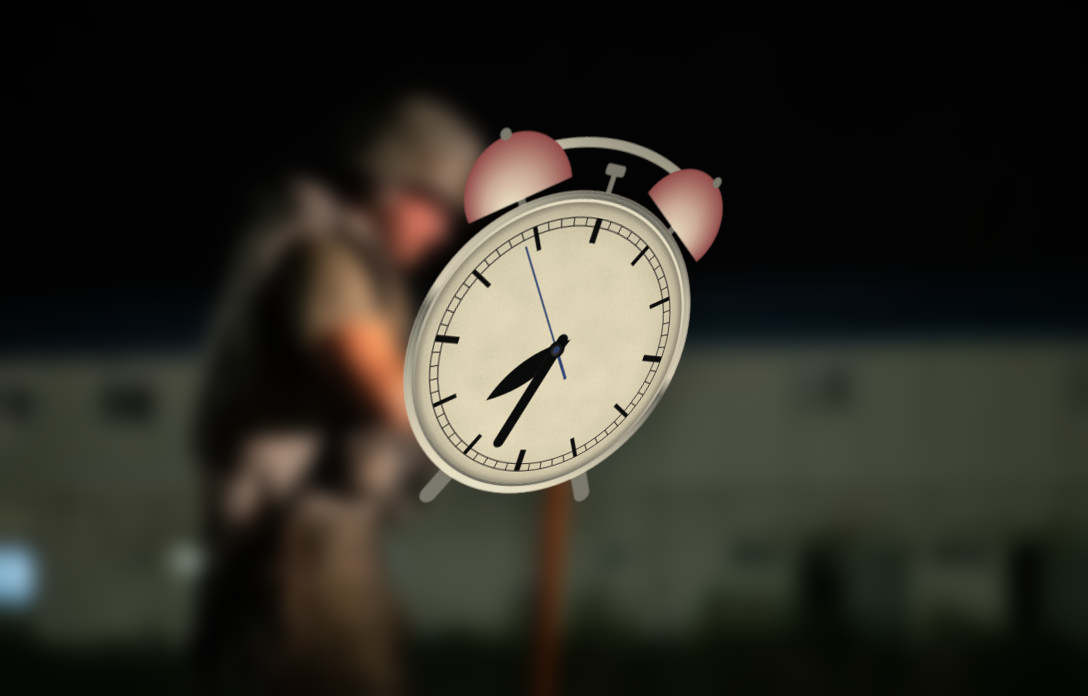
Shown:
7 h 32 min 54 s
